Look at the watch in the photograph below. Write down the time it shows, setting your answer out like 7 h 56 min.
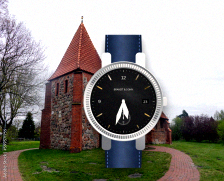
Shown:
5 h 33 min
